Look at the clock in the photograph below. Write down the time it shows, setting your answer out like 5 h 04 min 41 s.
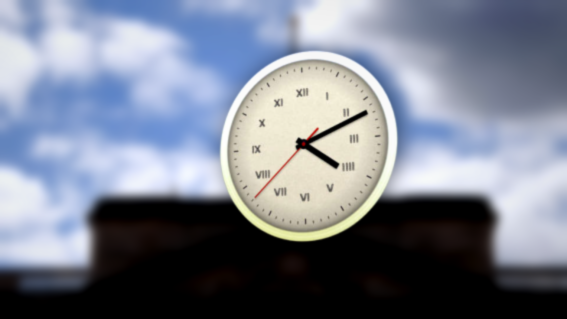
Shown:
4 h 11 min 38 s
